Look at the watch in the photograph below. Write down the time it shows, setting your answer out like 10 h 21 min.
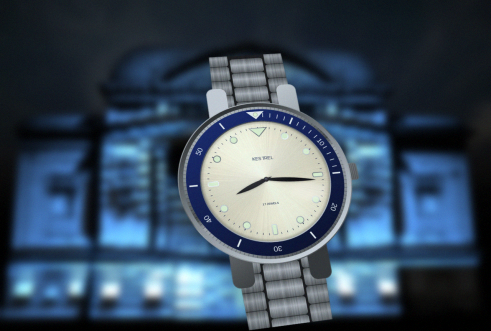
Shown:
8 h 16 min
